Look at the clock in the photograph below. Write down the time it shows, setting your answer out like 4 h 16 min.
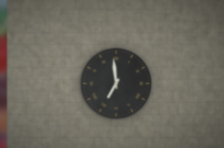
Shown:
6 h 59 min
